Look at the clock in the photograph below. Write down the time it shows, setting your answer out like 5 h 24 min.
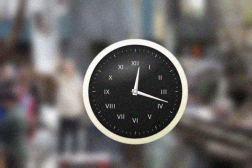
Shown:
12 h 18 min
